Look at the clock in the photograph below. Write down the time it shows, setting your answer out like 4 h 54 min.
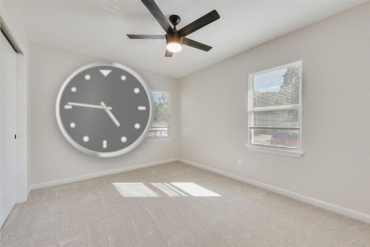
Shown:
4 h 46 min
